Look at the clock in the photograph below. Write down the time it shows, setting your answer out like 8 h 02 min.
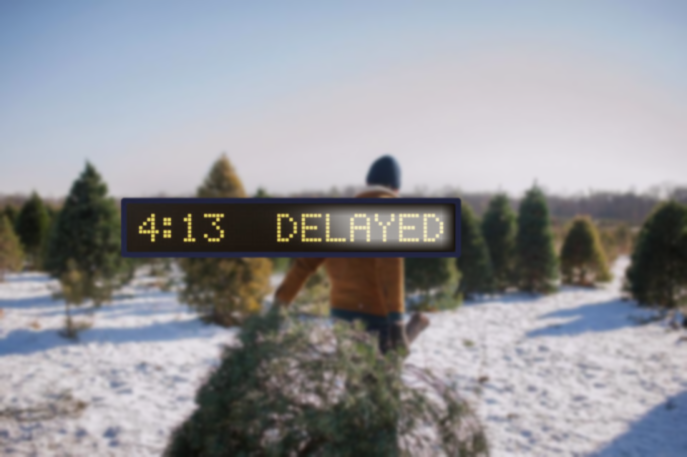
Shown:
4 h 13 min
